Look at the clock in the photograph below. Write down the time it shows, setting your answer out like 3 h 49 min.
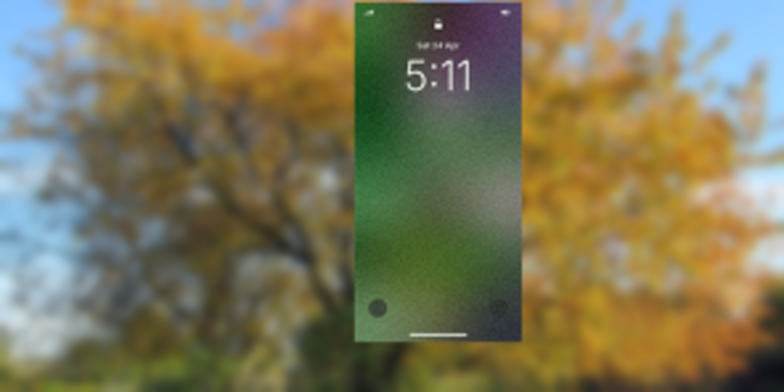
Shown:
5 h 11 min
